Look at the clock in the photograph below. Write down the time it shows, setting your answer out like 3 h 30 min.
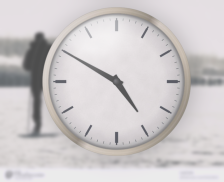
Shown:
4 h 50 min
